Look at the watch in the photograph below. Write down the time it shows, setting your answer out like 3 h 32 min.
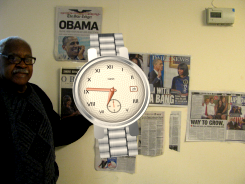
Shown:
6 h 46 min
